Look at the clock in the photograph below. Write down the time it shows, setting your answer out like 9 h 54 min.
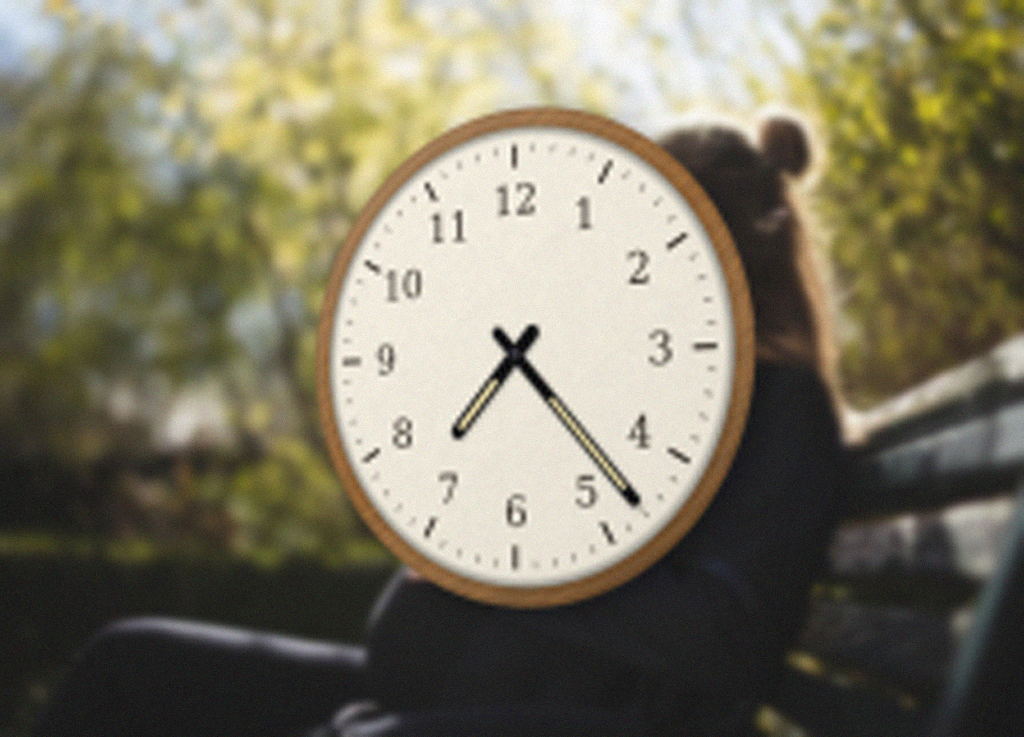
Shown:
7 h 23 min
